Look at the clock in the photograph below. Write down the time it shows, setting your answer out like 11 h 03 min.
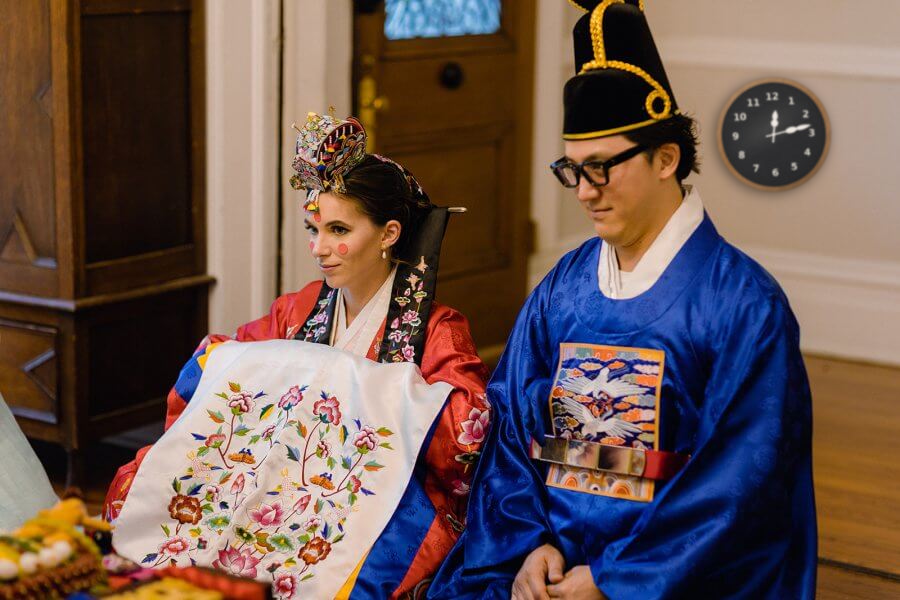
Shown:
12 h 13 min
